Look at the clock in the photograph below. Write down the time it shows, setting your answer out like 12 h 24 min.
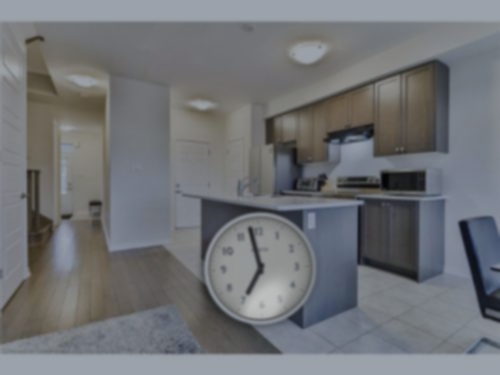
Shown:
6 h 58 min
